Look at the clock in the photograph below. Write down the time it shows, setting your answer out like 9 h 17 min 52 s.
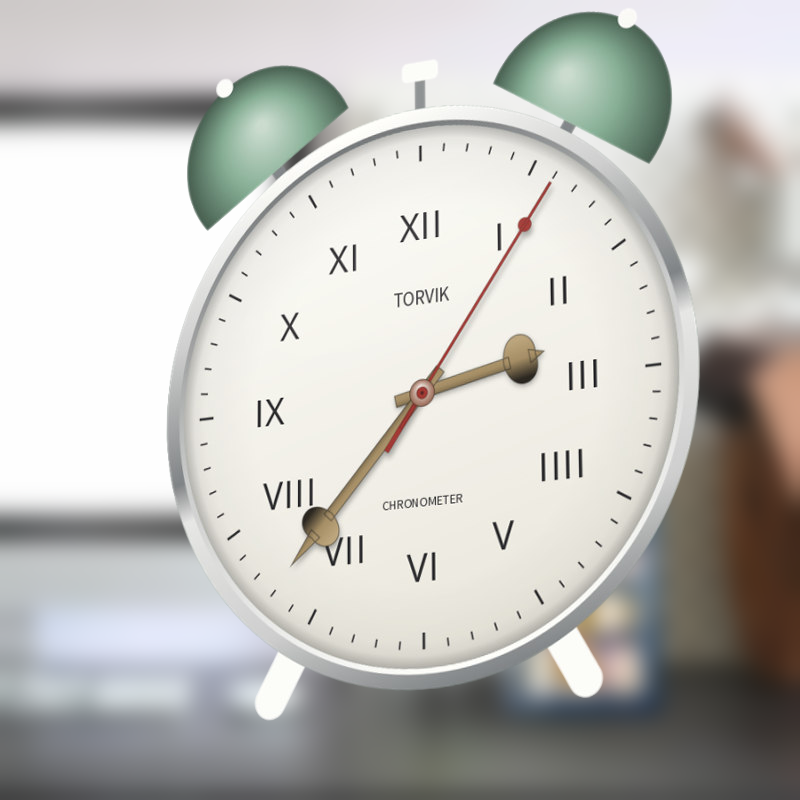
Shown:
2 h 37 min 06 s
